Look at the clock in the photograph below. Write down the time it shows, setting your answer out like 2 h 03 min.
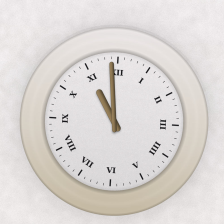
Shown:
10 h 59 min
